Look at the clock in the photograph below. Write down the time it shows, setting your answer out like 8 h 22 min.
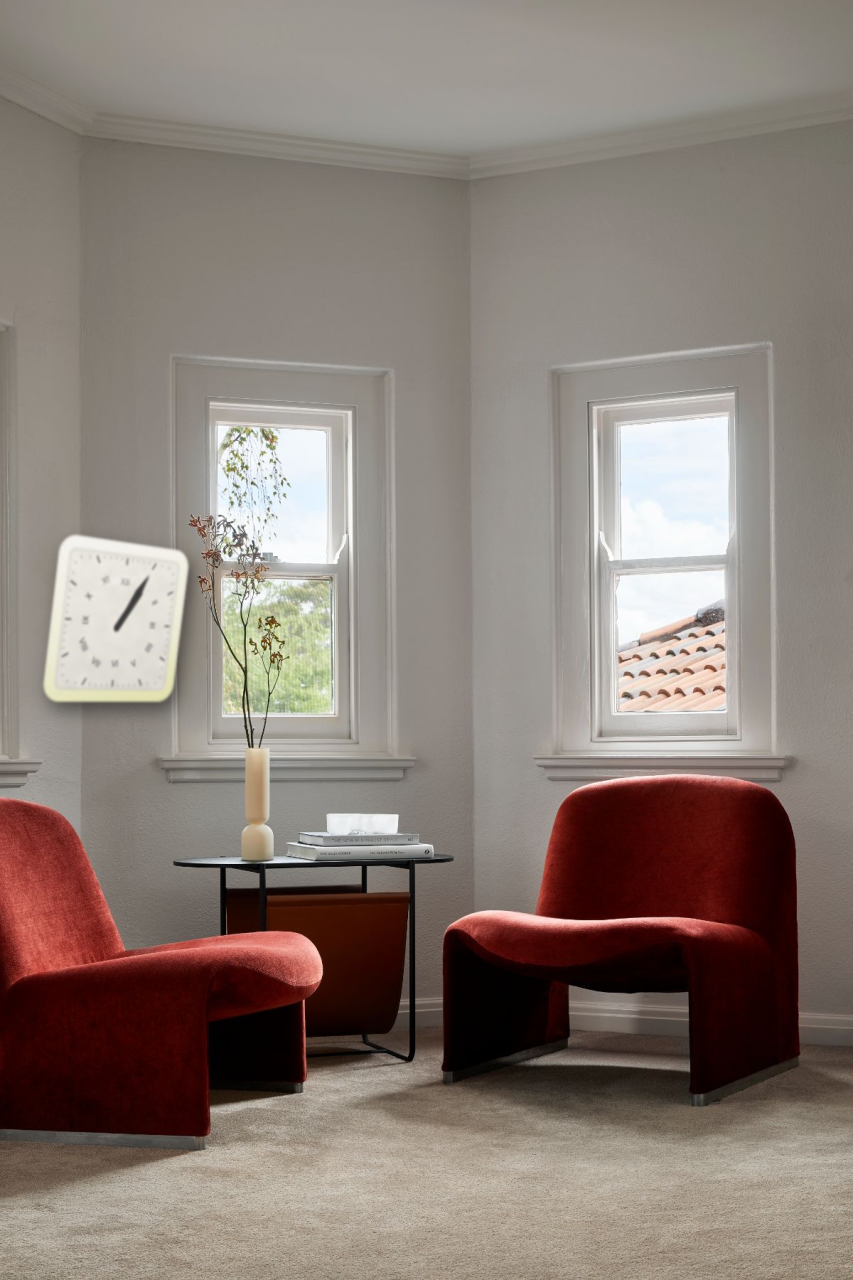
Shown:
1 h 05 min
